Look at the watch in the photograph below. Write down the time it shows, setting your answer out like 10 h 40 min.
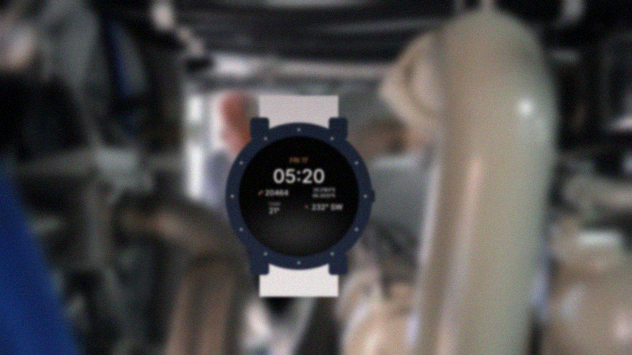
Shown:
5 h 20 min
